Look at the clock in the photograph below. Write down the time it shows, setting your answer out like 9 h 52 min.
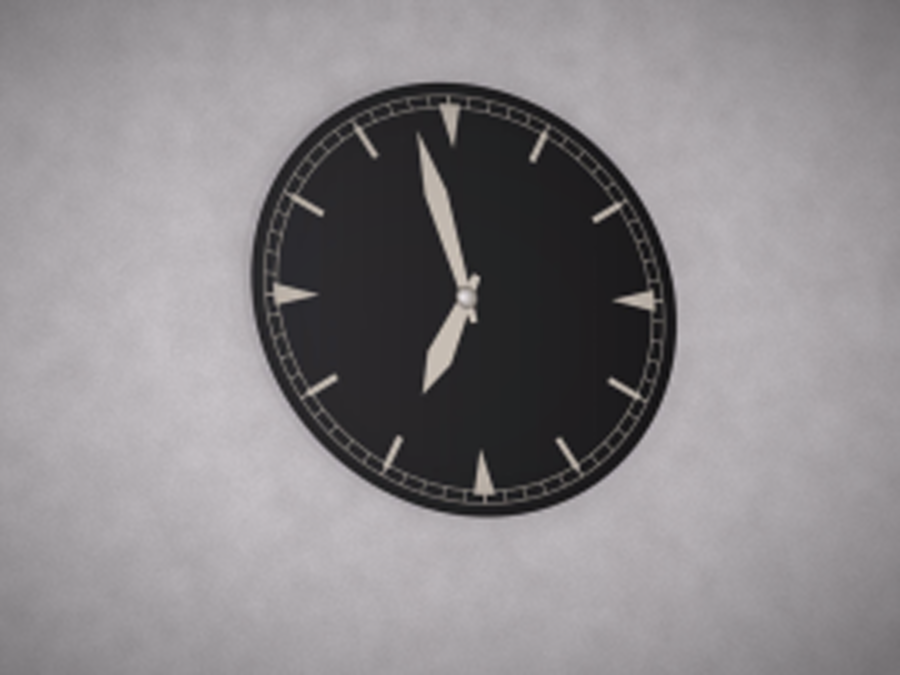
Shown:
6 h 58 min
